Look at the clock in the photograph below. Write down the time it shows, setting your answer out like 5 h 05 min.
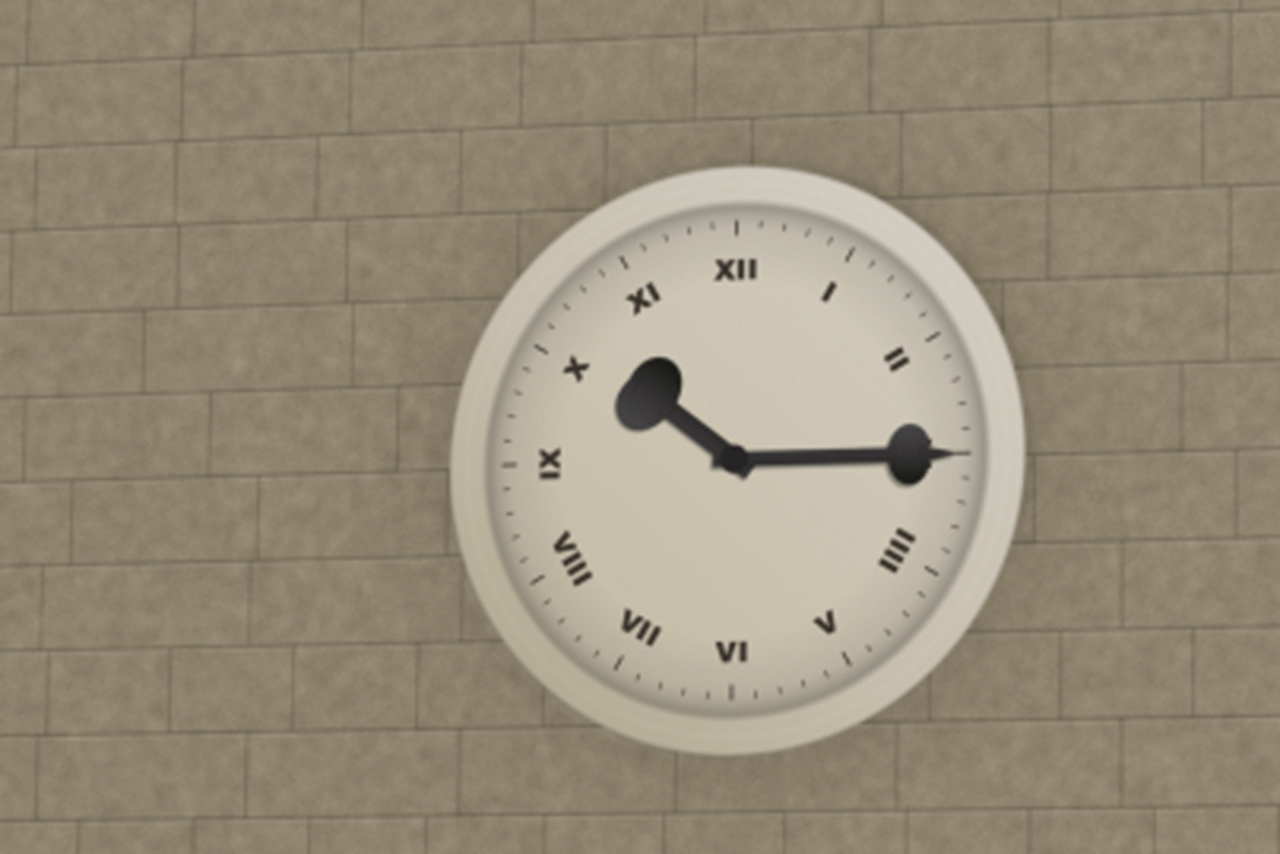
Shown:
10 h 15 min
